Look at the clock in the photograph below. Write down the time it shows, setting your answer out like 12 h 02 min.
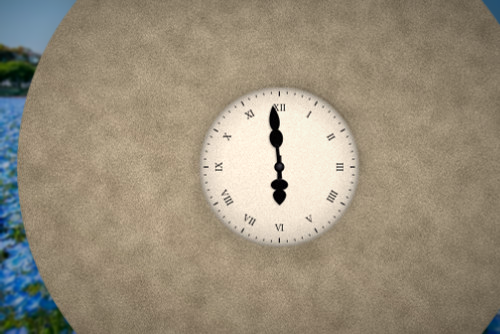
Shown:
5 h 59 min
